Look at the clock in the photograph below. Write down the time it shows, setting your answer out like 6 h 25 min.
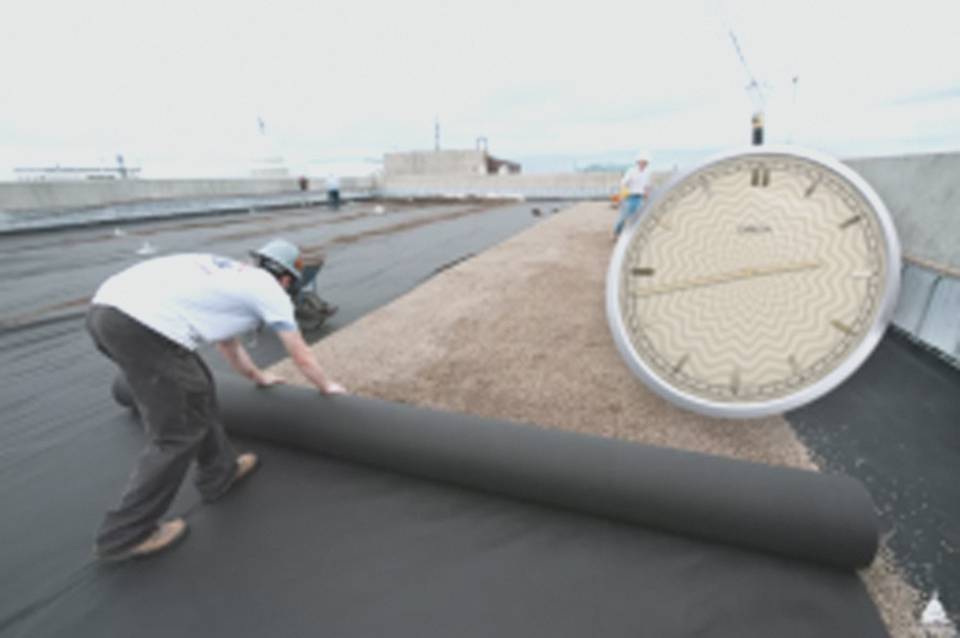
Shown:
2 h 43 min
